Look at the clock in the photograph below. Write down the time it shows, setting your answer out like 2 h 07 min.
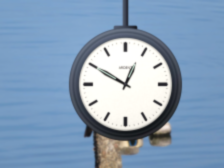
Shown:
12 h 50 min
